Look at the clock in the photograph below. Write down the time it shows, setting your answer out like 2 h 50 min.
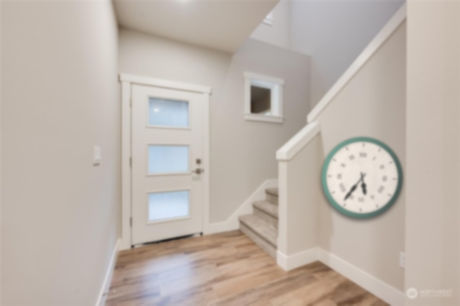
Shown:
5 h 36 min
